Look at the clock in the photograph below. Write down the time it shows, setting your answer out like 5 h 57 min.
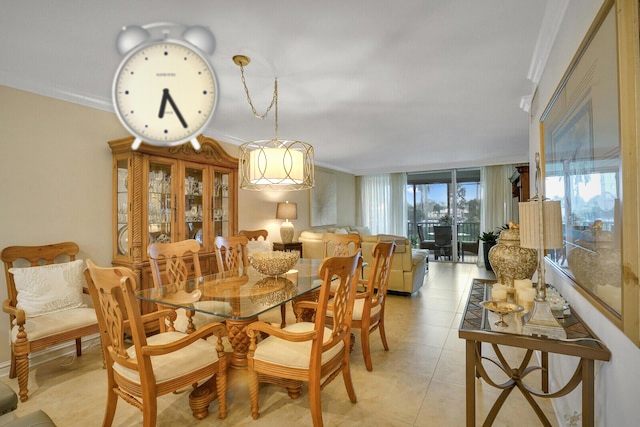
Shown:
6 h 25 min
